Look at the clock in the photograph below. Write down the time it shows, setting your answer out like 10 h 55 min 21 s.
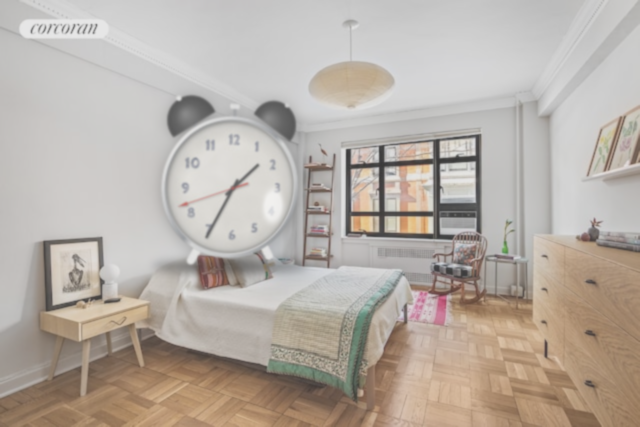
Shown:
1 h 34 min 42 s
